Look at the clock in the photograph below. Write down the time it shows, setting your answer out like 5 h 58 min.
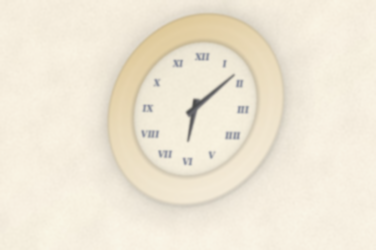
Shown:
6 h 08 min
